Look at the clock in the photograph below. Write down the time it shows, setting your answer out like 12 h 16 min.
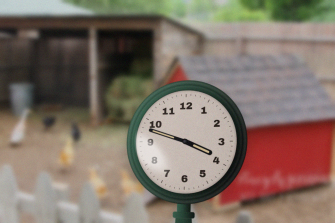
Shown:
3 h 48 min
